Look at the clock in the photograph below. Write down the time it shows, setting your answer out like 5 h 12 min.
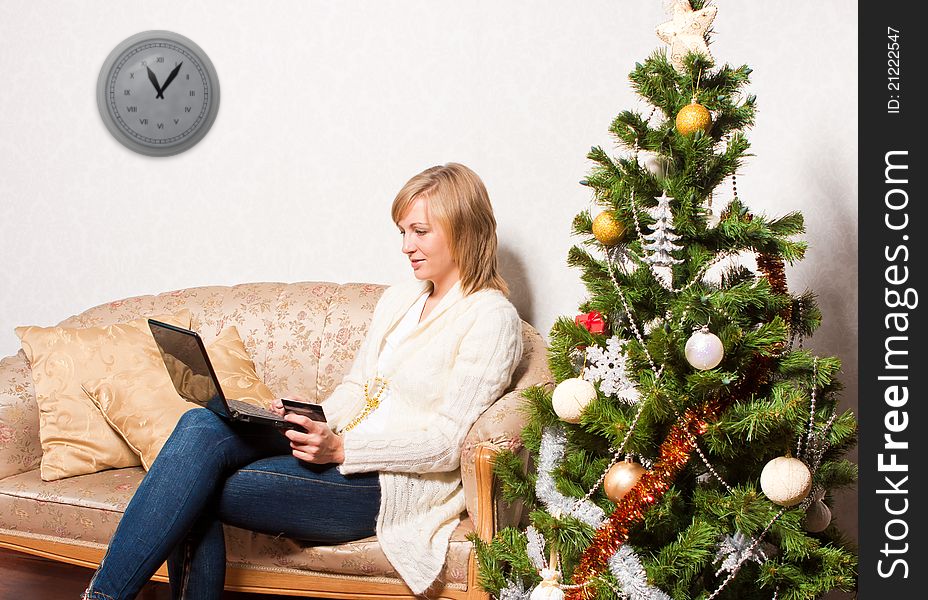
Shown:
11 h 06 min
